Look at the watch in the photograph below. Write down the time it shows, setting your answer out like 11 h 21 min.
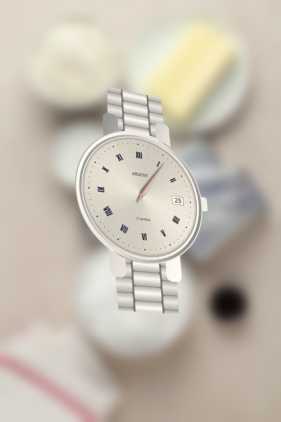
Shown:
1 h 06 min
